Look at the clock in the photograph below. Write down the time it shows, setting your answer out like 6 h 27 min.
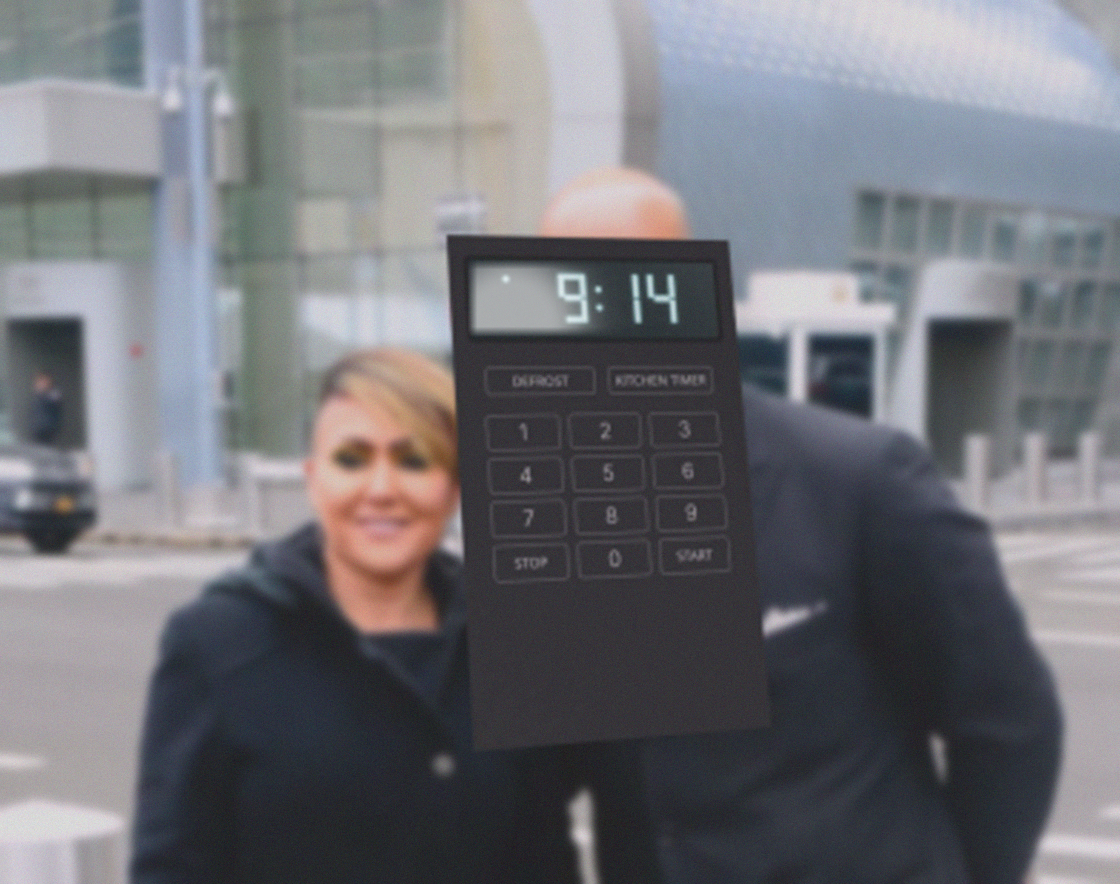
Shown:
9 h 14 min
